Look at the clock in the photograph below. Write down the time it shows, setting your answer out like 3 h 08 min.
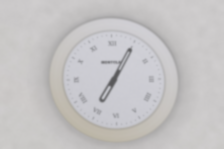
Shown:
7 h 05 min
